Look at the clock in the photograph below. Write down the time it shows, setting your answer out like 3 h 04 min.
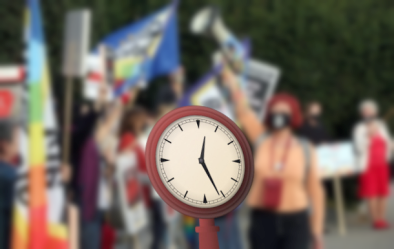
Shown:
12 h 26 min
